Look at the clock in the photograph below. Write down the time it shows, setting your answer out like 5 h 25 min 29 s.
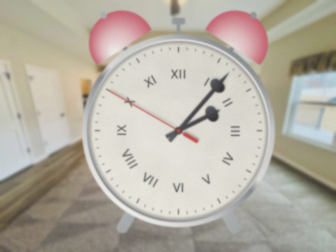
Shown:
2 h 06 min 50 s
